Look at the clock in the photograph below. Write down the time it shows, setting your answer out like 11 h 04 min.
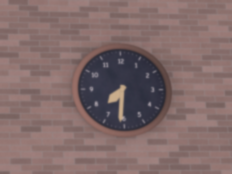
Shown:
7 h 31 min
